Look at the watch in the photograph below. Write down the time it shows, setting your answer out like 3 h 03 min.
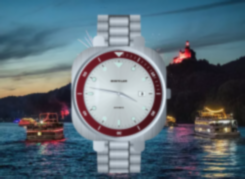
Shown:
3 h 47 min
